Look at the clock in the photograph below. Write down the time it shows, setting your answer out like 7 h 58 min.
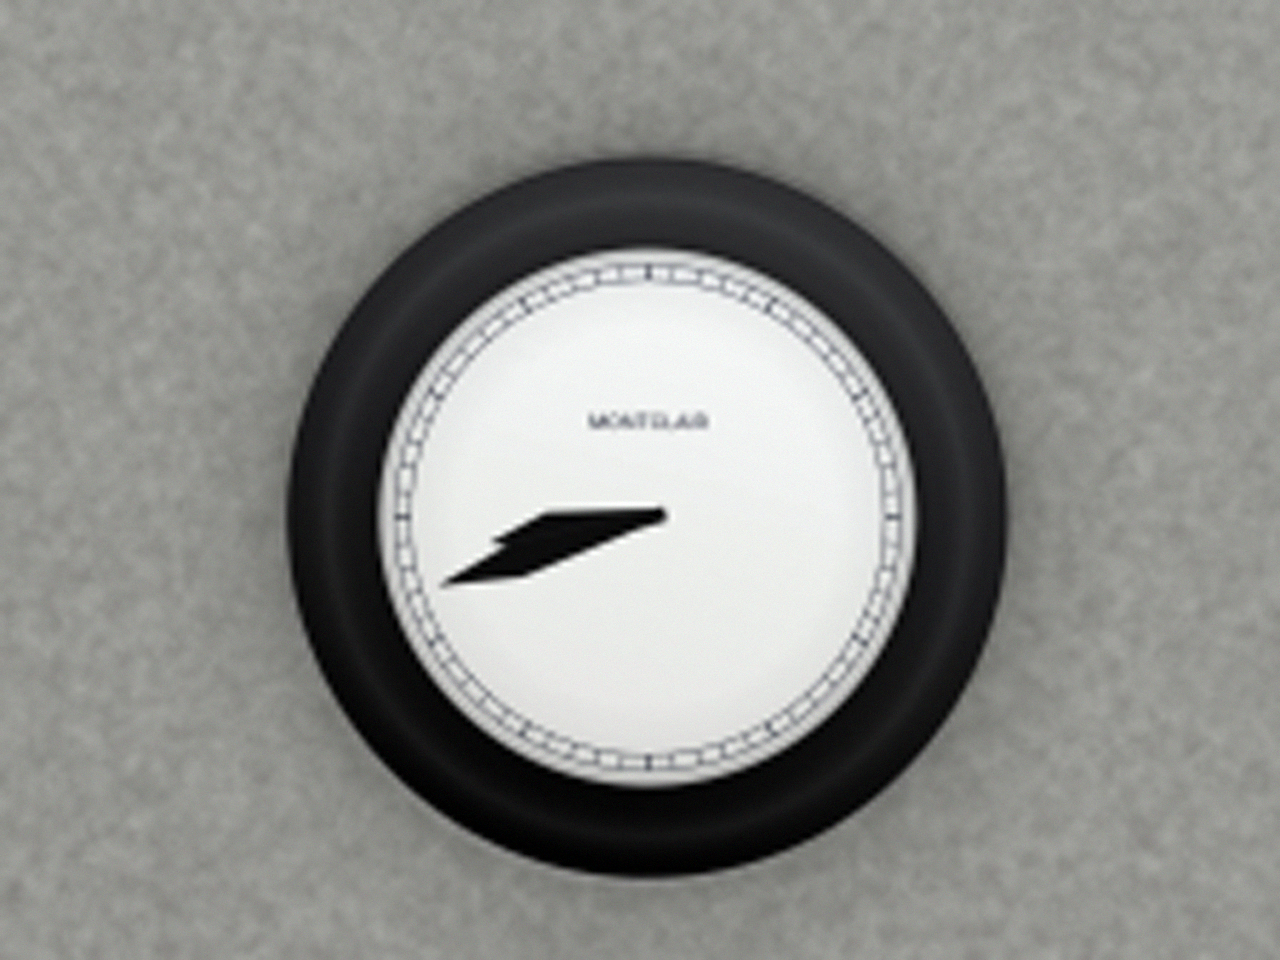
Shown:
8 h 42 min
